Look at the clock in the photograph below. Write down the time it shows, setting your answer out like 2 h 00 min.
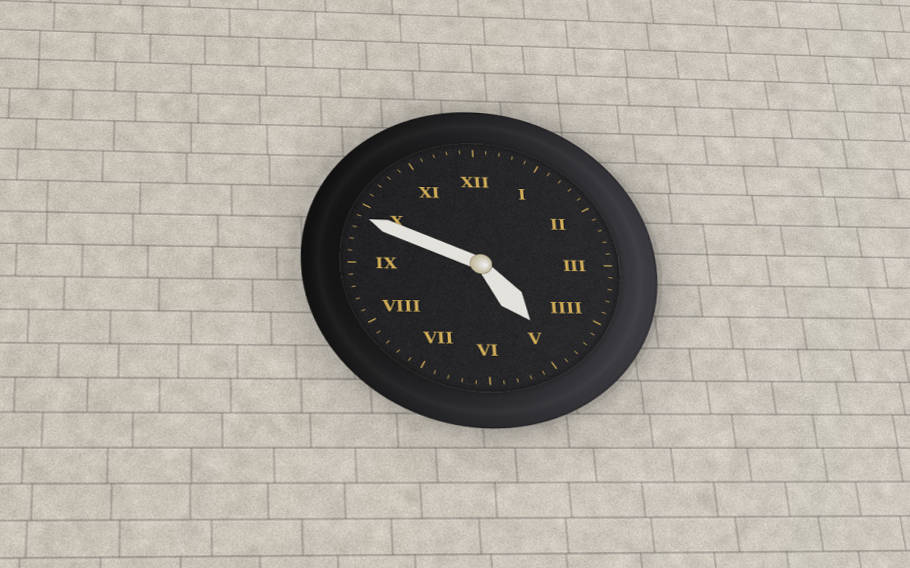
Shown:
4 h 49 min
